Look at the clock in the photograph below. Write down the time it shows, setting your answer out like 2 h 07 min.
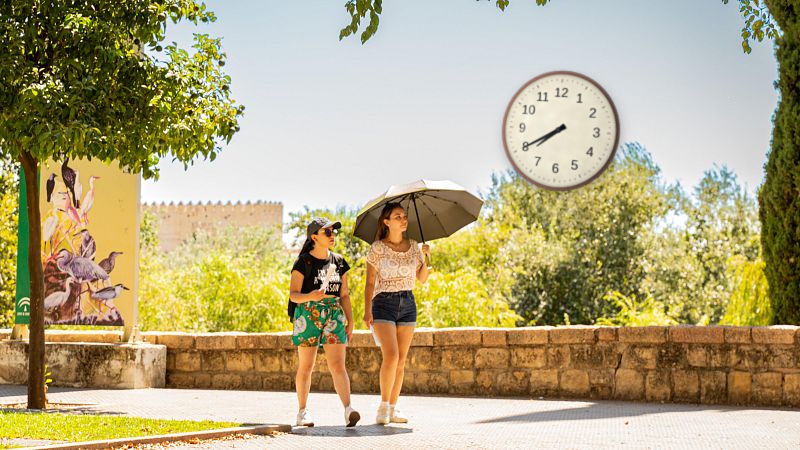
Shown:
7 h 40 min
